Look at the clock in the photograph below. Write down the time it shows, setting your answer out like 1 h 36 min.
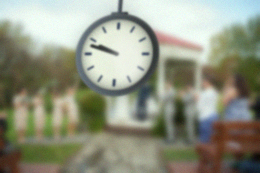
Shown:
9 h 48 min
